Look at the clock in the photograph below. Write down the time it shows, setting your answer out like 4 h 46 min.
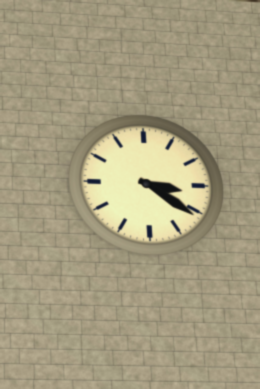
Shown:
3 h 21 min
